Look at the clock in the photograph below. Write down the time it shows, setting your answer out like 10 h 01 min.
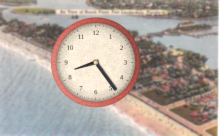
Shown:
8 h 24 min
